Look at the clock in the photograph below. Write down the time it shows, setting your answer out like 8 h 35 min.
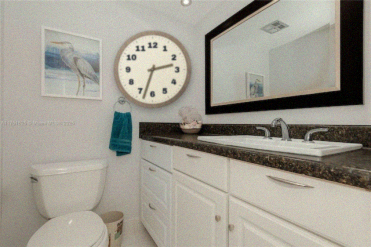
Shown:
2 h 33 min
